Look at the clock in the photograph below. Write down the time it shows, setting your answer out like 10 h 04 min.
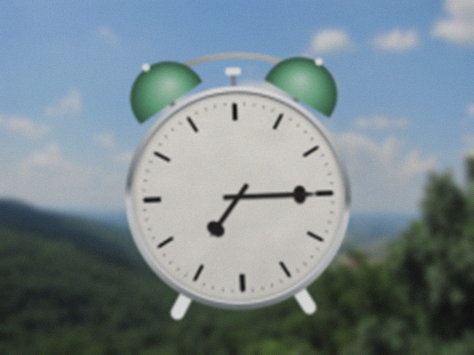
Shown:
7 h 15 min
